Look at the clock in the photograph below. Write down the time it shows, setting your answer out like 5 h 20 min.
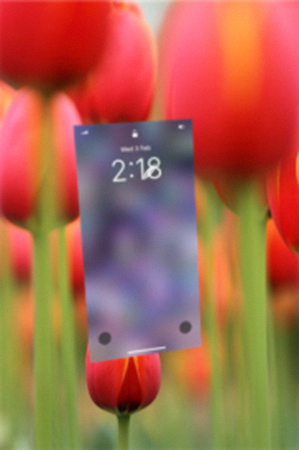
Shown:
2 h 18 min
